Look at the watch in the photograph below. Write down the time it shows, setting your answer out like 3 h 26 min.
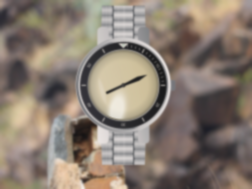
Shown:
8 h 11 min
